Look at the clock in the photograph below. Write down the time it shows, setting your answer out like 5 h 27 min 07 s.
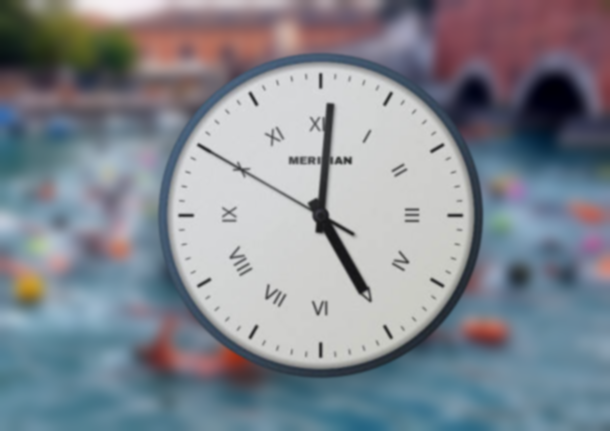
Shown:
5 h 00 min 50 s
